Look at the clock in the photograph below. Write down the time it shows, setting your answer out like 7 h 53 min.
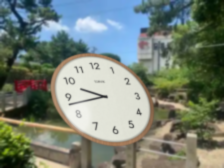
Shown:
9 h 43 min
